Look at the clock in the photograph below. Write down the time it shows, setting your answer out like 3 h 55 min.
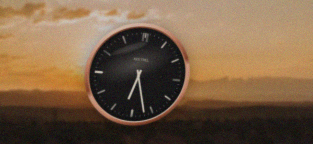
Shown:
6 h 27 min
